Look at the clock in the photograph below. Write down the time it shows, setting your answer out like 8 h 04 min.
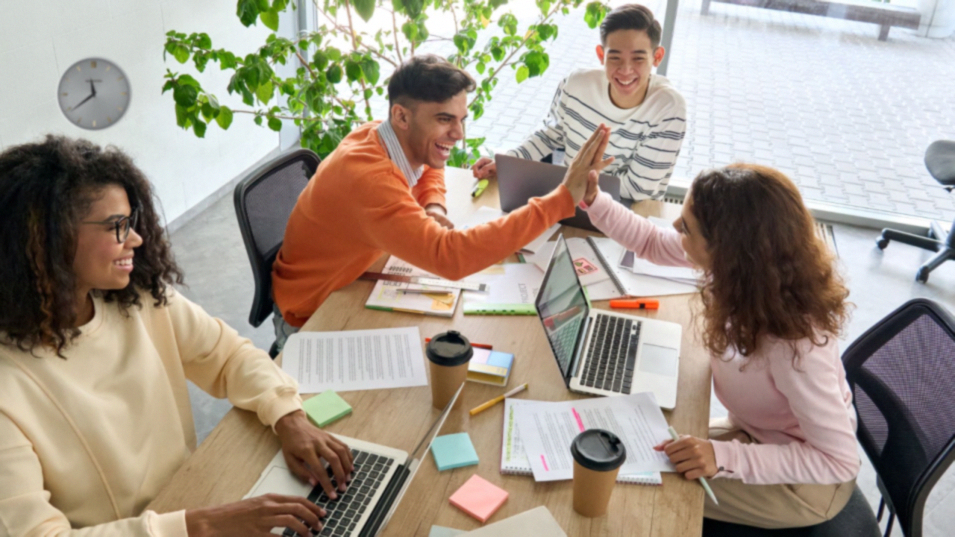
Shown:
11 h 39 min
